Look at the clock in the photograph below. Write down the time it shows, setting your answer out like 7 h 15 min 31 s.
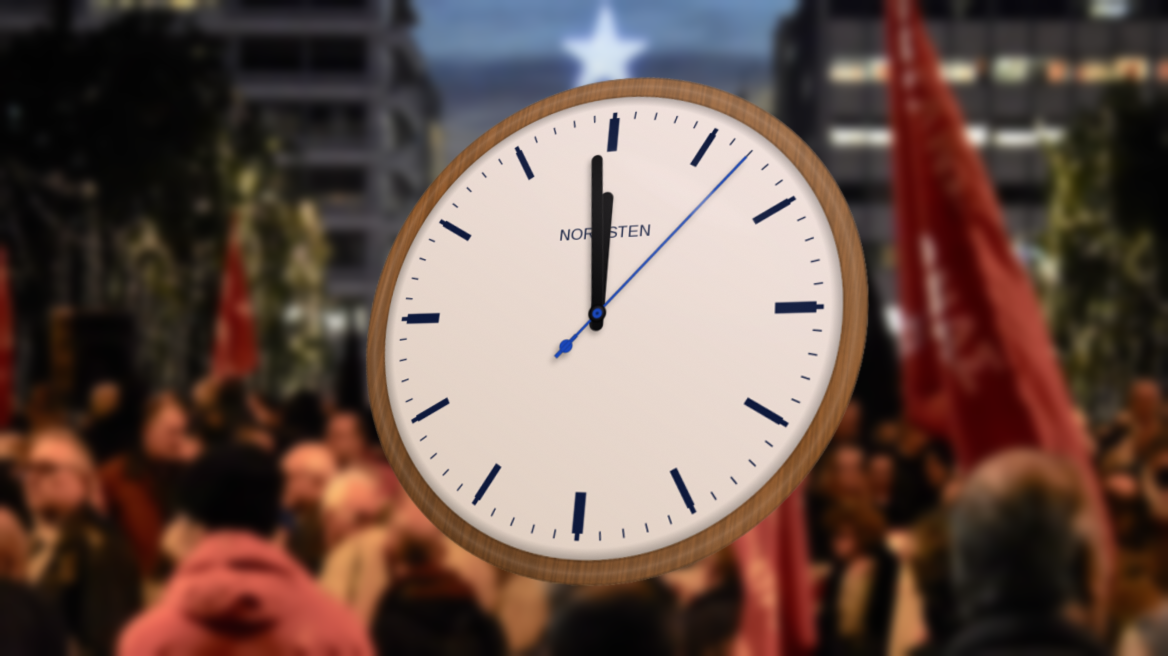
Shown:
11 h 59 min 07 s
